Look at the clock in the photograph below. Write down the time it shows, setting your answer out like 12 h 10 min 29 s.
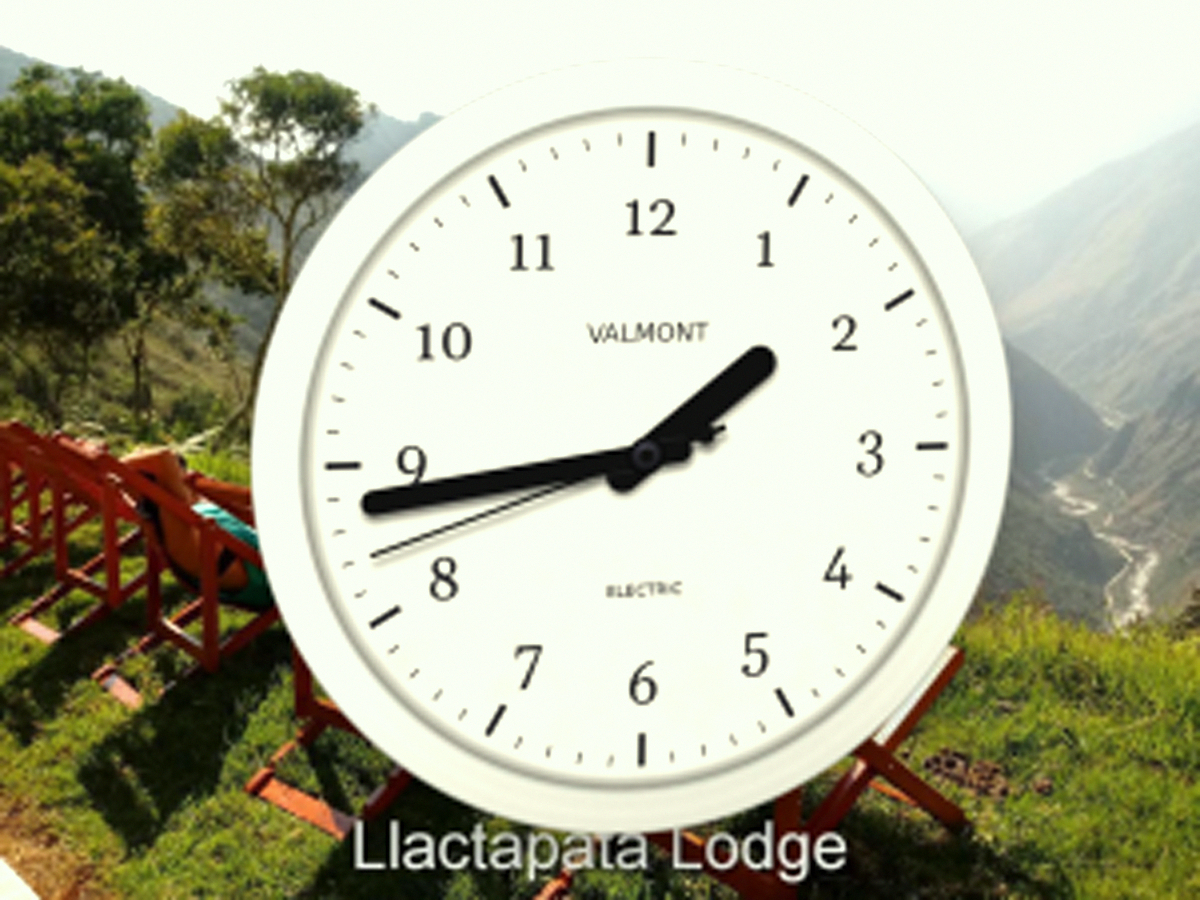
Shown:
1 h 43 min 42 s
